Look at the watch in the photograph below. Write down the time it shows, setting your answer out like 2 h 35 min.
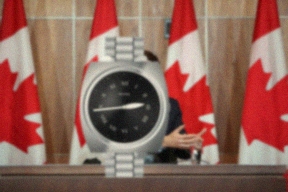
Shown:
2 h 44 min
